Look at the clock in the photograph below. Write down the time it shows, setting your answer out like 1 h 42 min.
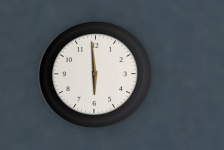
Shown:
5 h 59 min
